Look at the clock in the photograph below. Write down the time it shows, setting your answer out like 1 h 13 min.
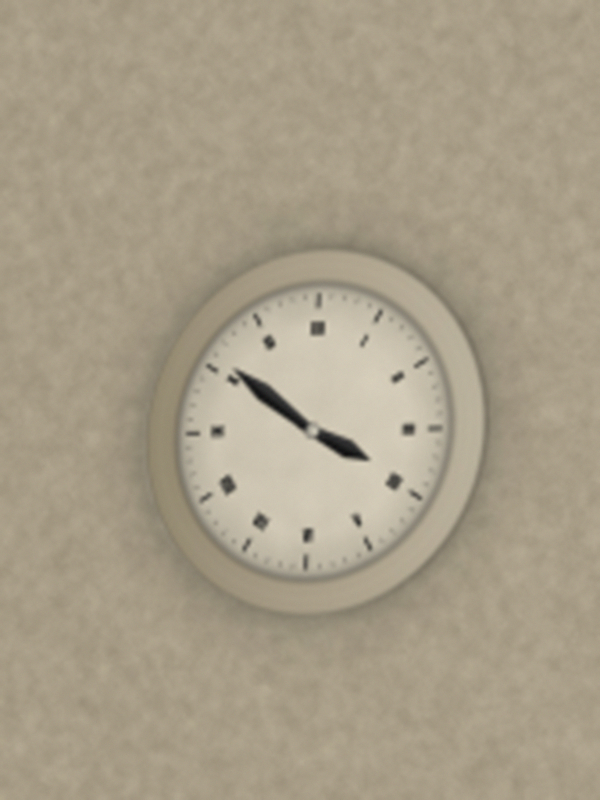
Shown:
3 h 51 min
